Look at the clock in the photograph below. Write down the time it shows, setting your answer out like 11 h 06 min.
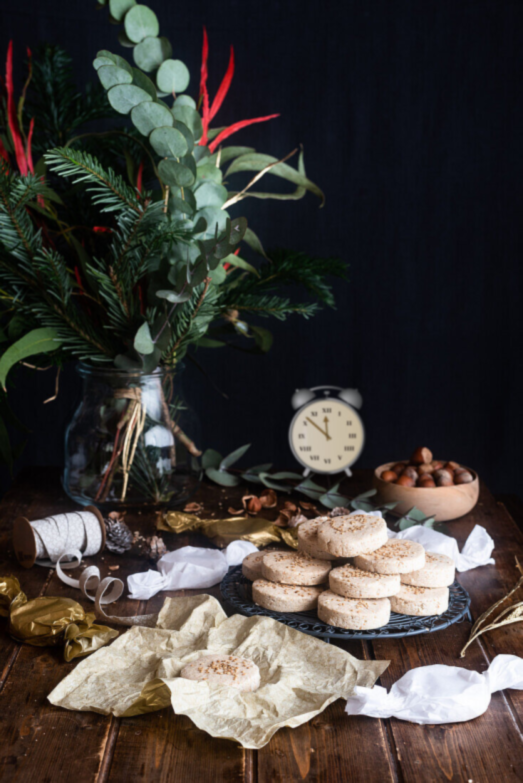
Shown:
11 h 52 min
